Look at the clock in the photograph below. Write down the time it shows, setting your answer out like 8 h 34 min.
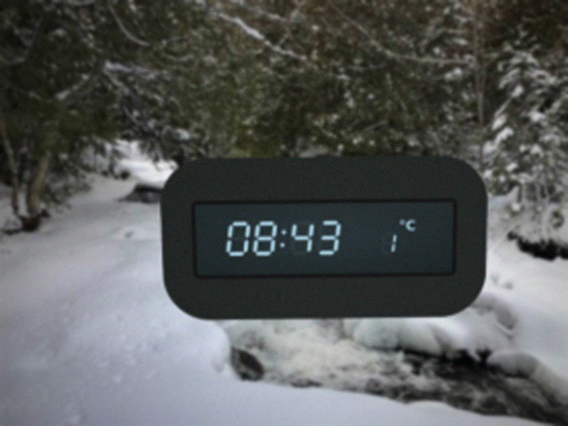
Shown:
8 h 43 min
